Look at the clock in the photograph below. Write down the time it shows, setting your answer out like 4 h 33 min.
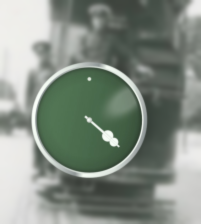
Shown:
4 h 22 min
